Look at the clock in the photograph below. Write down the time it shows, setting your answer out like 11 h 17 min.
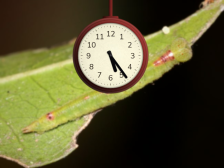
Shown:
5 h 24 min
